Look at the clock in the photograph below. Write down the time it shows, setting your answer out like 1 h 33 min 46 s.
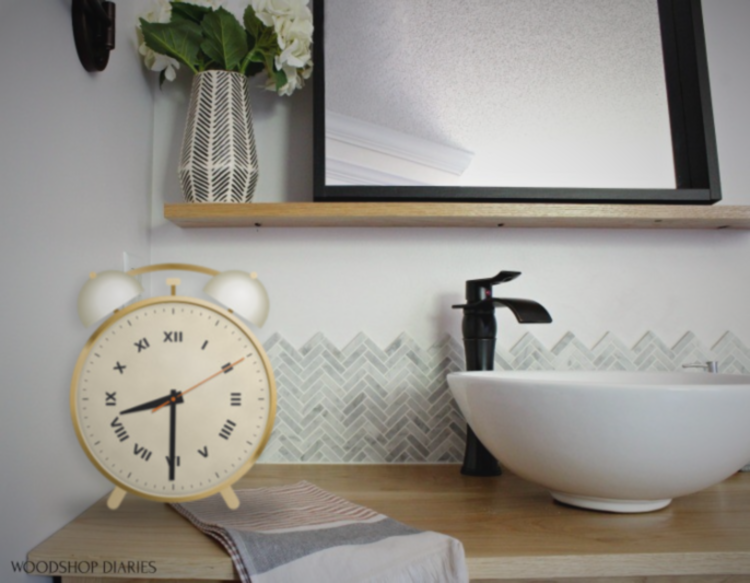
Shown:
8 h 30 min 10 s
